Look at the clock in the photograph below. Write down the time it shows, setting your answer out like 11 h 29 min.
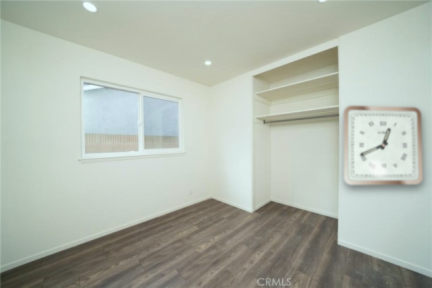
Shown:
12 h 41 min
